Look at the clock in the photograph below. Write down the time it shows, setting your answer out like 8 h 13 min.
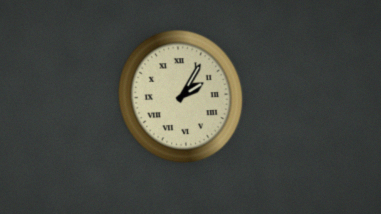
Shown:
2 h 06 min
